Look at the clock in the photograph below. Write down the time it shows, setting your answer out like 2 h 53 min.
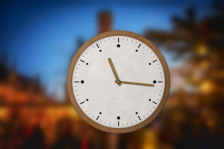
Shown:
11 h 16 min
